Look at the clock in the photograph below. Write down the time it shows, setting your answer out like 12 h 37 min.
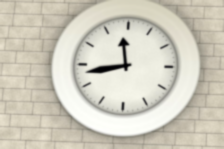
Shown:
11 h 43 min
